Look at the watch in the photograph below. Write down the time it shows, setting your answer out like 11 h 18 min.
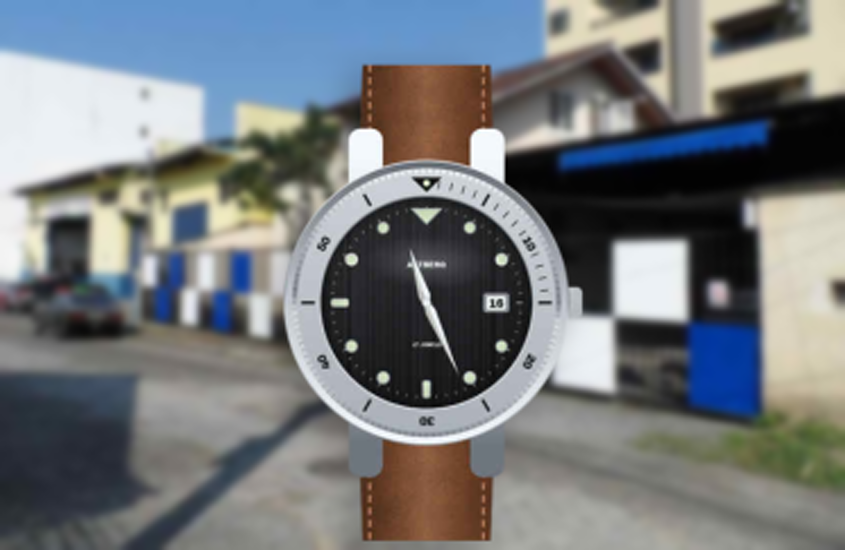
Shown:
11 h 26 min
